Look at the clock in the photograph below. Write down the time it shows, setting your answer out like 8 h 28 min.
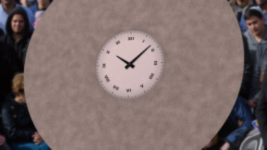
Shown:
10 h 08 min
